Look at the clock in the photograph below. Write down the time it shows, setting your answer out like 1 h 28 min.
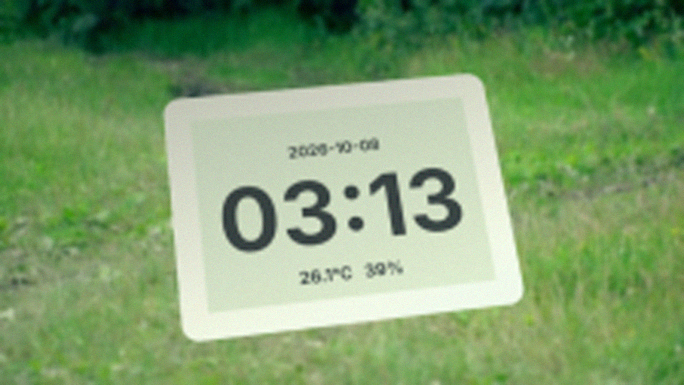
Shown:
3 h 13 min
